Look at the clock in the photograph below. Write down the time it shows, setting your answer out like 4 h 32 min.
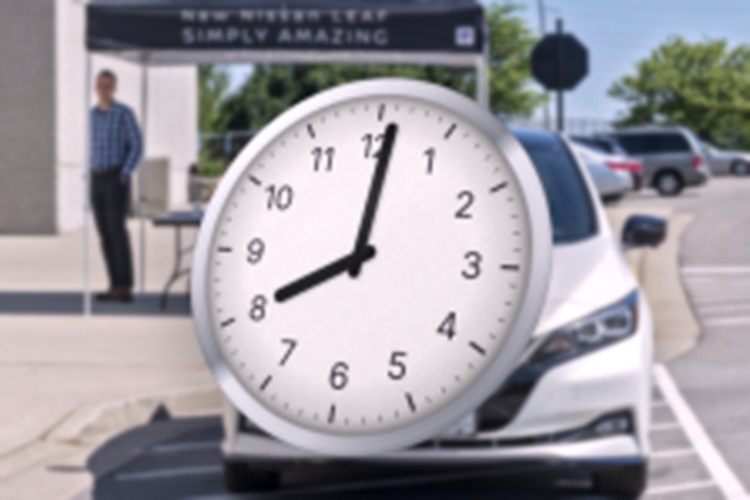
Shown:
8 h 01 min
